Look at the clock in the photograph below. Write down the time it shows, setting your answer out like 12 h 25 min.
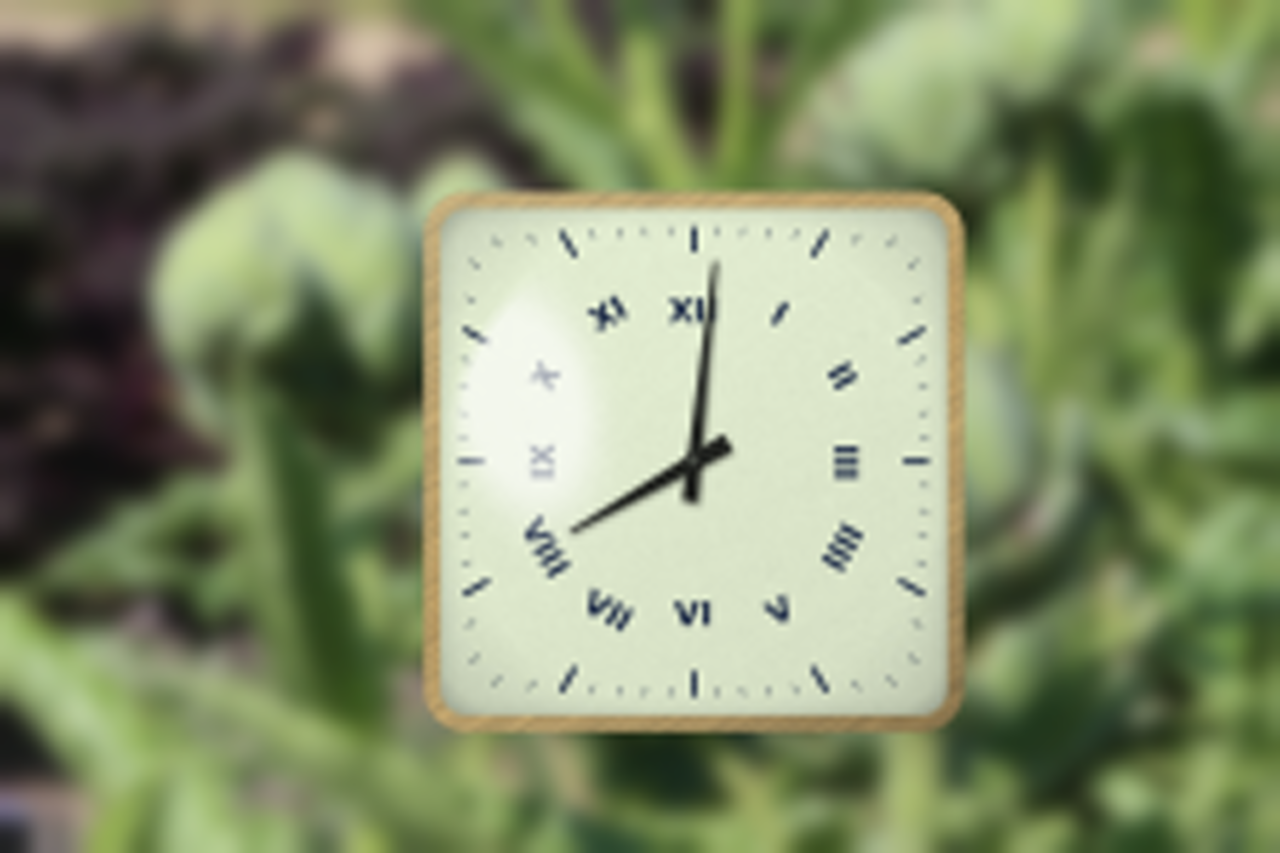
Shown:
8 h 01 min
